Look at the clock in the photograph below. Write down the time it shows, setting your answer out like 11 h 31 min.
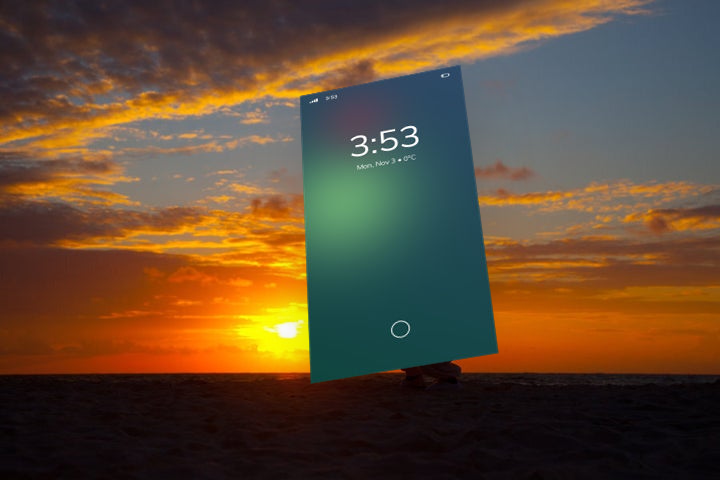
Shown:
3 h 53 min
